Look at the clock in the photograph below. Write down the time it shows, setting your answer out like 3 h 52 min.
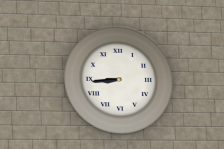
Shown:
8 h 44 min
